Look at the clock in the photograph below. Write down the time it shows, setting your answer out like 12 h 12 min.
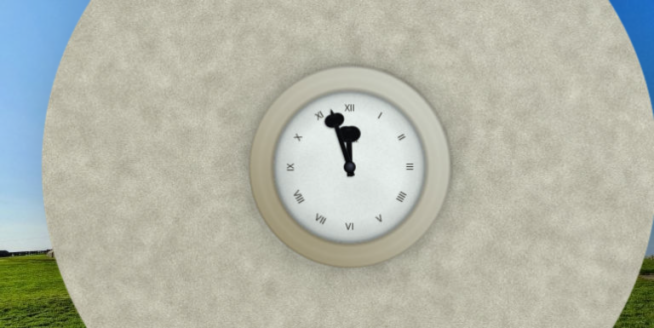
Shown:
11 h 57 min
